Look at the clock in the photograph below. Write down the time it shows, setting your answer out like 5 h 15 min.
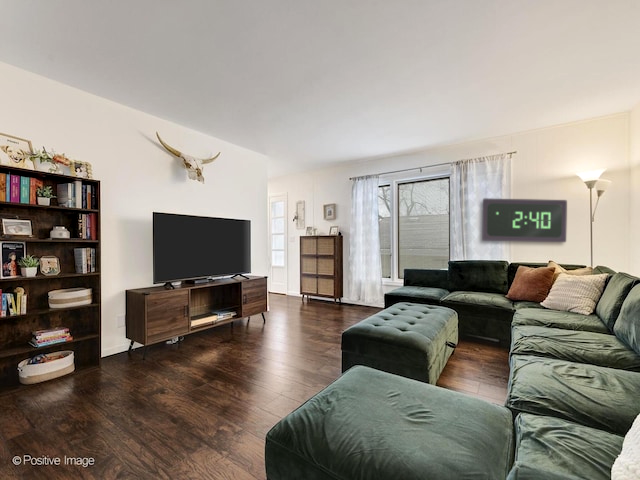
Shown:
2 h 40 min
